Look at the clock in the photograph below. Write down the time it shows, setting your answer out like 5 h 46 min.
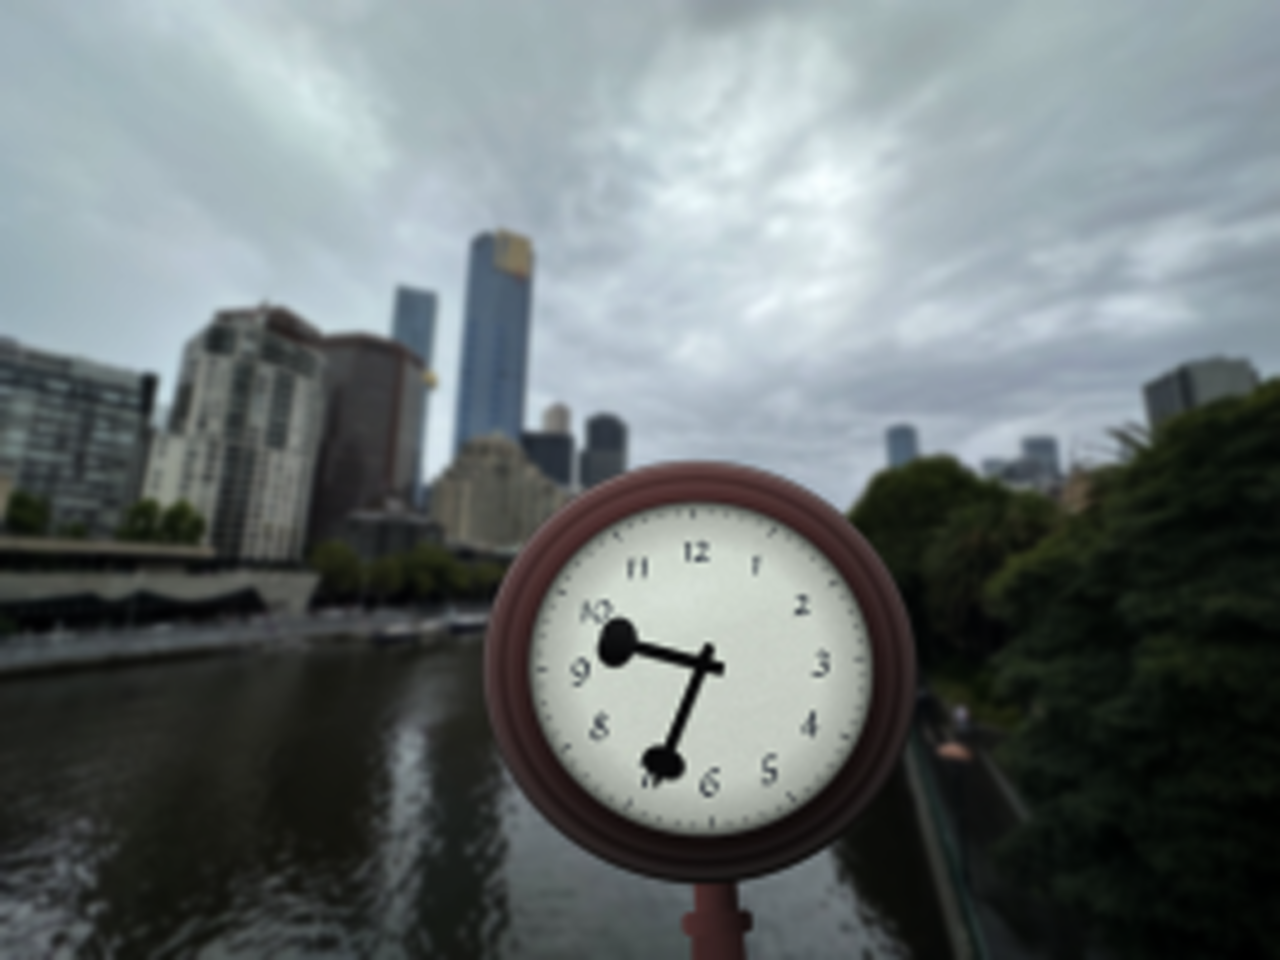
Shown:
9 h 34 min
